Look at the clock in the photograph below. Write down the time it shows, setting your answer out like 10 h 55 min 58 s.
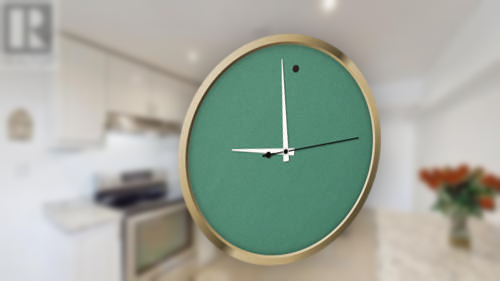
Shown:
8 h 58 min 13 s
